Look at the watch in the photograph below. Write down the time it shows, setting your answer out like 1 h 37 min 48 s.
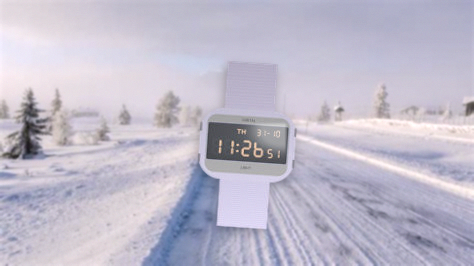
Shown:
11 h 26 min 51 s
